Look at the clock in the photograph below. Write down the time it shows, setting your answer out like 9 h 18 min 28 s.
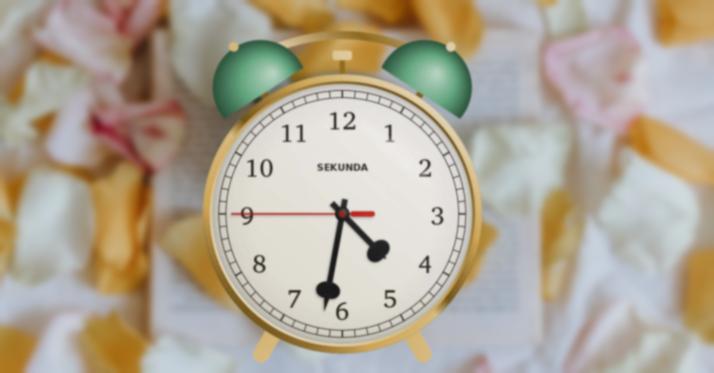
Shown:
4 h 31 min 45 s
